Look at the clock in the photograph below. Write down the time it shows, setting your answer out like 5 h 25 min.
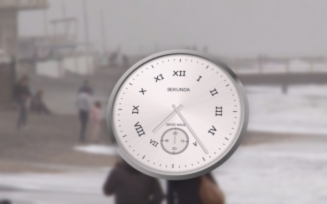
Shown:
7 h 24 min
